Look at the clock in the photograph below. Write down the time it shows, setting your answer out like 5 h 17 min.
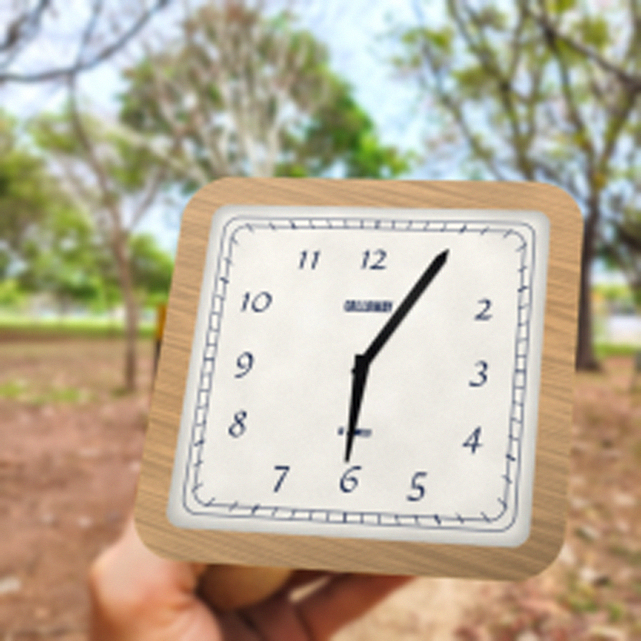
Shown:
6 h 05 min
